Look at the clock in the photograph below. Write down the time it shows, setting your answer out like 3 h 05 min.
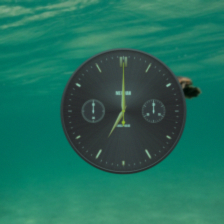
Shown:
7 h 00 min
